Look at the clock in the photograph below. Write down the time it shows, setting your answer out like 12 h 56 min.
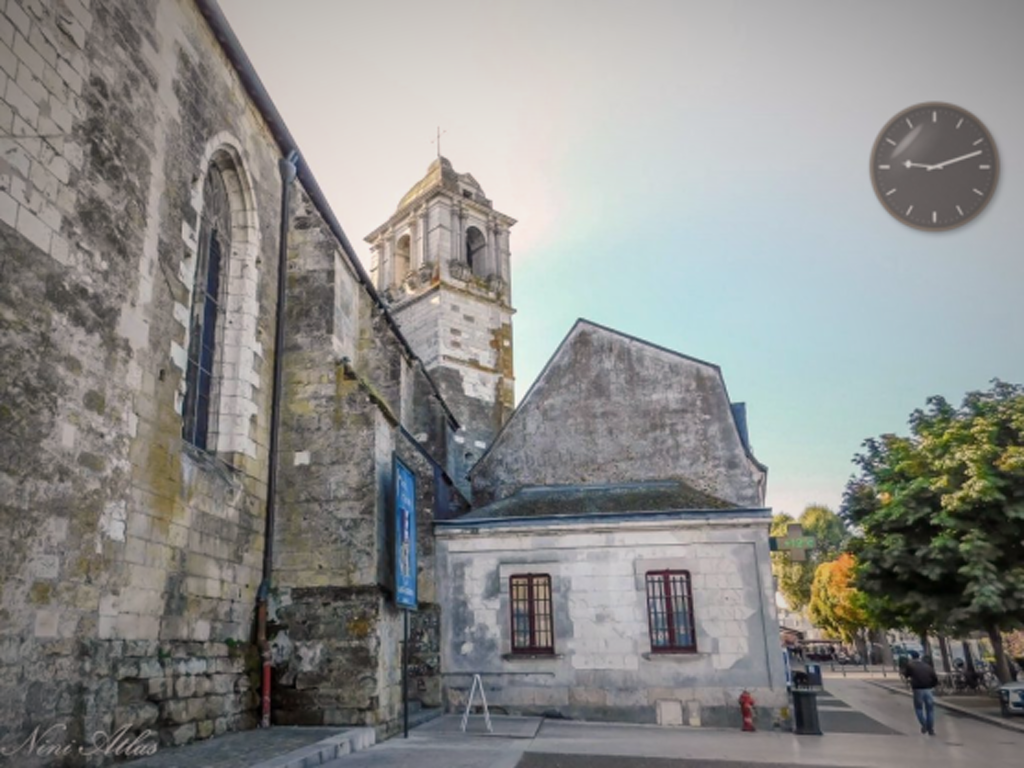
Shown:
9 h 12 min
